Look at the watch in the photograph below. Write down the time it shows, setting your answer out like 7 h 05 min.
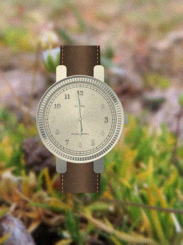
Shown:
5 h 59 min
